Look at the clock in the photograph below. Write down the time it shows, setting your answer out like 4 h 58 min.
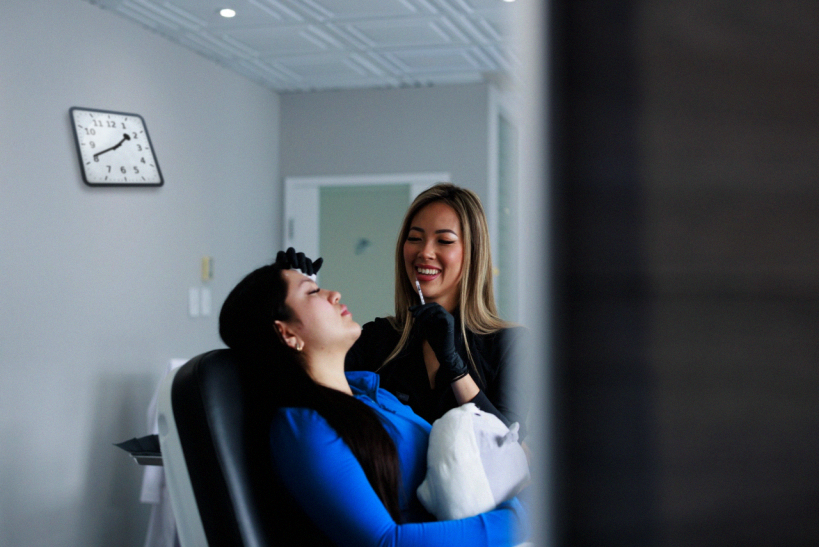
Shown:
1 h 41 min
